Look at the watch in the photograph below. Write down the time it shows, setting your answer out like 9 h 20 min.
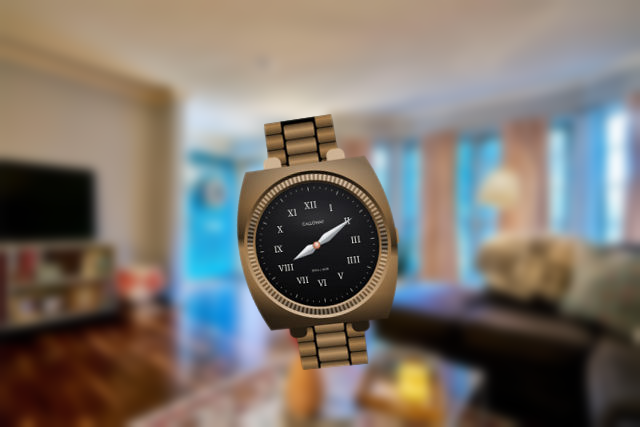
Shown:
8 h 10 min
